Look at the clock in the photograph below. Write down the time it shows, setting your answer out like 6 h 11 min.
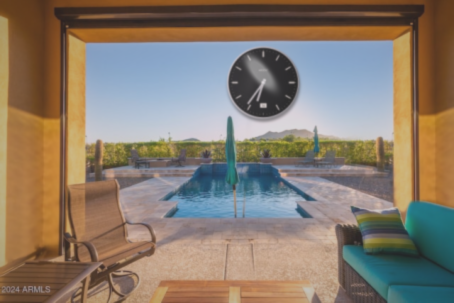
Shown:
6 h 36 min
